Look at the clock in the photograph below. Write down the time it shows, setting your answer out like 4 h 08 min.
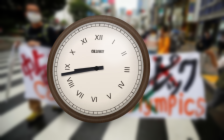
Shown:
8 h 43 min
